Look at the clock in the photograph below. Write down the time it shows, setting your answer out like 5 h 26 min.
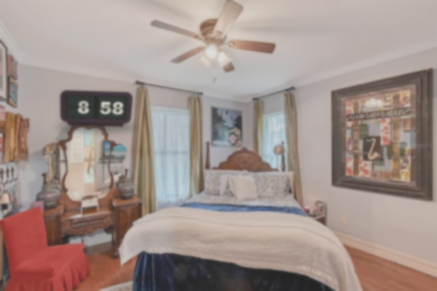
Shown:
8 h 58 min
